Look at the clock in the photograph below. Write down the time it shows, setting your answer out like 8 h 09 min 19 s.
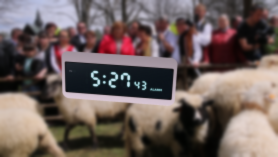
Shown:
5 h 27 min 43 s
